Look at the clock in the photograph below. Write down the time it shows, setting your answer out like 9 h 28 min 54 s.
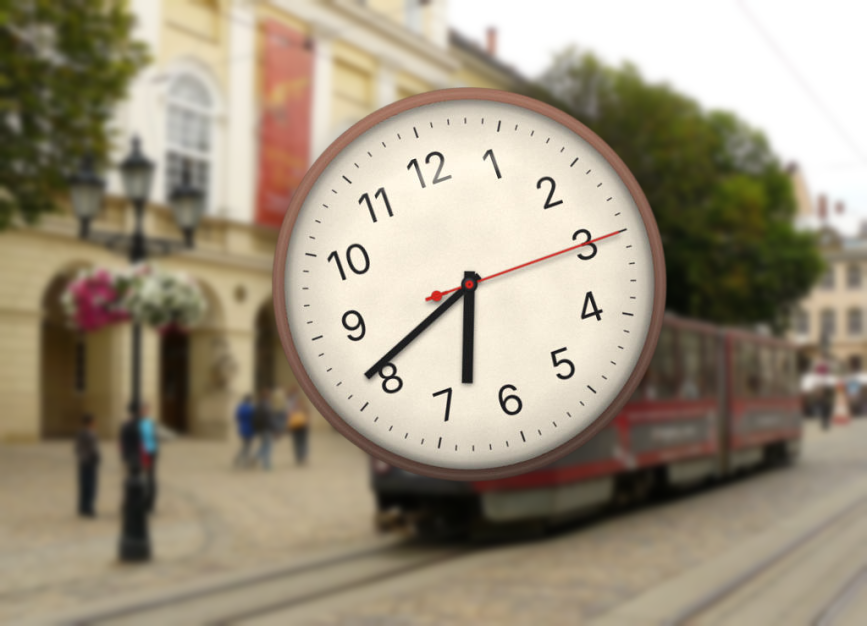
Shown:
6 h 41 min 15 s
